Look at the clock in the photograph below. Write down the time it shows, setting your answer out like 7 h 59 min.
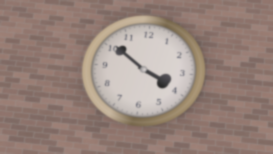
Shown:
3 h 51 min
